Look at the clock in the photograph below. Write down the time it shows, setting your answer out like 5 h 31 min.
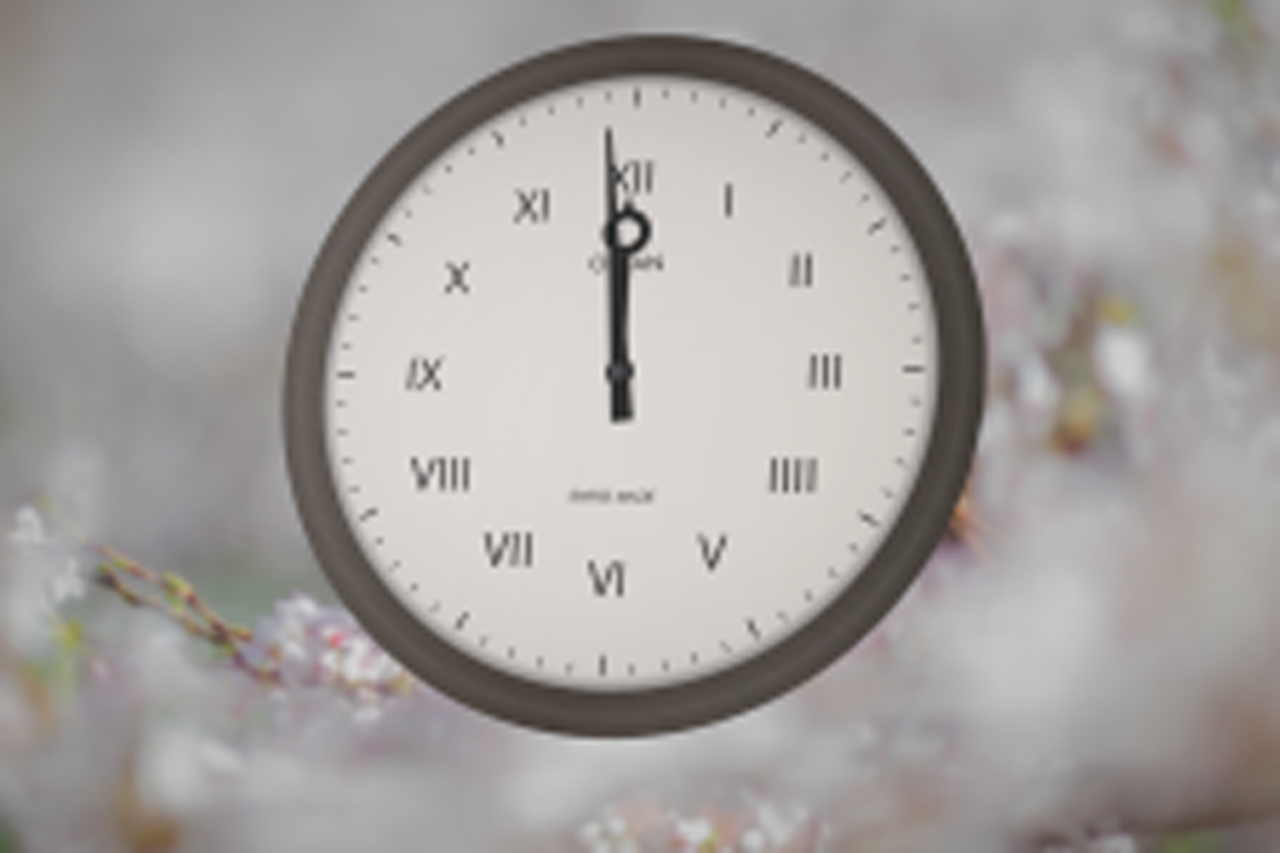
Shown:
11 h 59 min
